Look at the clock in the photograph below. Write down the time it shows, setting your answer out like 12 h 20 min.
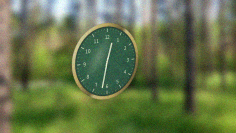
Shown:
12 h 32 min
